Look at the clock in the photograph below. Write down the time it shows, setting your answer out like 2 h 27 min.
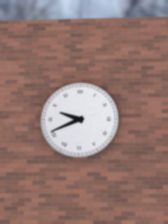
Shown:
9 h 41 min
